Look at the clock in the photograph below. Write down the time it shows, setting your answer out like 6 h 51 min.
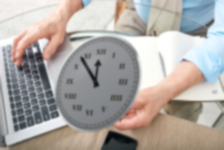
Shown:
11 h 53 min
